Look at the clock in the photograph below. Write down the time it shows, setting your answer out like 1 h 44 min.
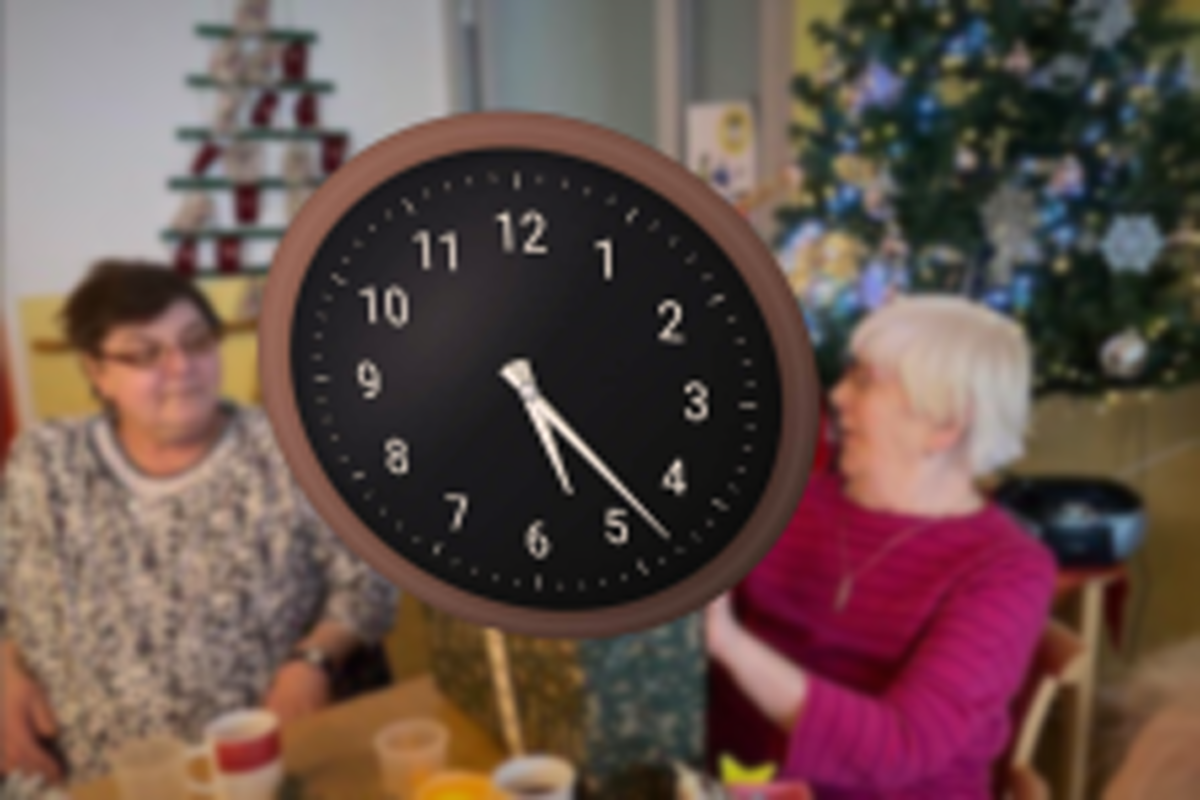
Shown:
5 h 23 min
